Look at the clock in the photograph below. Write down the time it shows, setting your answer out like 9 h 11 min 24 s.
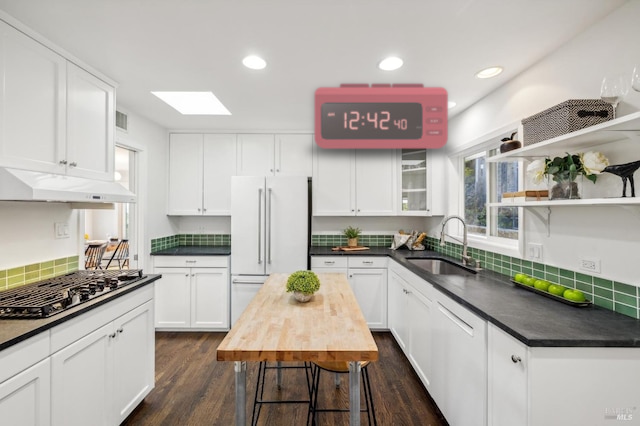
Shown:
12 h 42 min 40 s
